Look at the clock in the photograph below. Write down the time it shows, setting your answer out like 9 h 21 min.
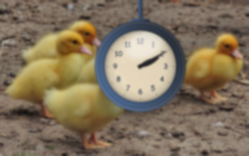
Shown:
2 h 10 min
